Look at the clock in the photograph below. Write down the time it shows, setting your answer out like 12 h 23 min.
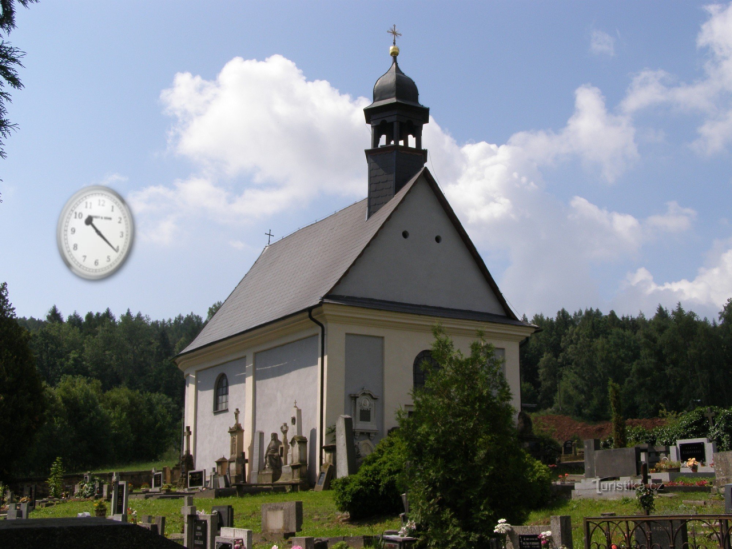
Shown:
10 h 21 min
